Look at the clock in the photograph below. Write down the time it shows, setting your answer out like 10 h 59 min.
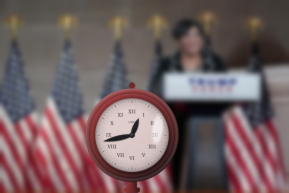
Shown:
12 h 43 min
